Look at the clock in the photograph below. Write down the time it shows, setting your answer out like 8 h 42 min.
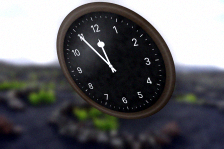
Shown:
11 h 55 min
